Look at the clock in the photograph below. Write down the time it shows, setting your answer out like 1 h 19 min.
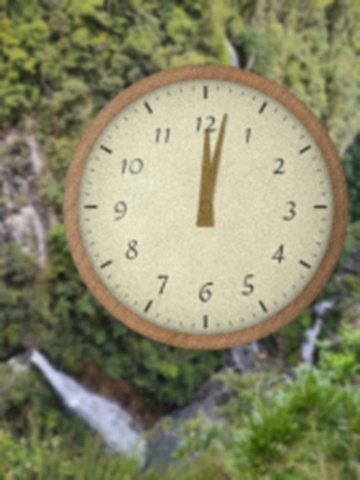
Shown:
12 h 02 min
